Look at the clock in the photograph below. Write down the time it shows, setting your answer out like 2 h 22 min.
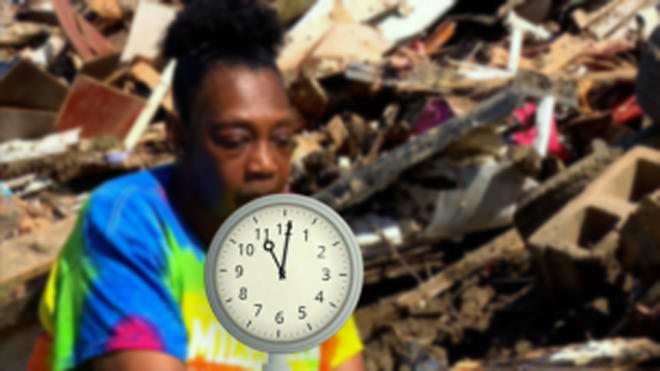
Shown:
11 h 01 min
